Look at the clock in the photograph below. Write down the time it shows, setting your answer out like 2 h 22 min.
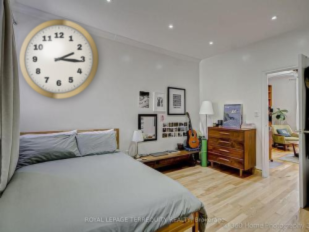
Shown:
2 h 16 min
